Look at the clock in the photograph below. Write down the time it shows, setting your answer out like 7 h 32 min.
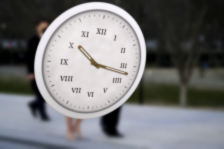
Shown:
10 h 17 min
